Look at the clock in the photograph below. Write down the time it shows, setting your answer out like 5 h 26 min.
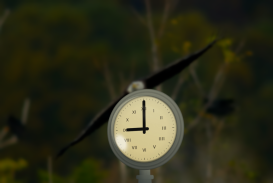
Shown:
9 h 00 min
